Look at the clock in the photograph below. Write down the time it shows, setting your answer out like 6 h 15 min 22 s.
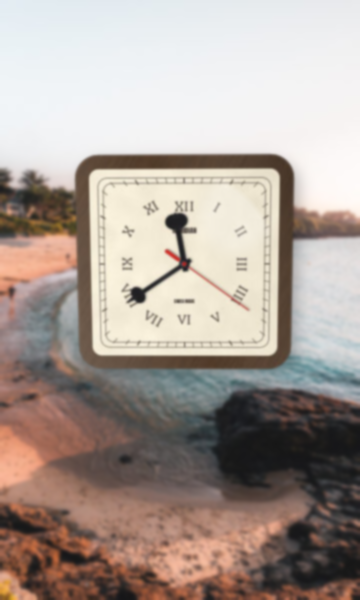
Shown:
11 h 39 min 21 s
